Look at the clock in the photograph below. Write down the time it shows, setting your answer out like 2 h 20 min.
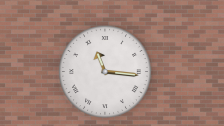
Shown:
11 h 16 min
